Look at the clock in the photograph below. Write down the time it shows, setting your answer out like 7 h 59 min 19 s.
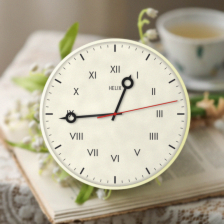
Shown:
12 h 44 min 13 s
